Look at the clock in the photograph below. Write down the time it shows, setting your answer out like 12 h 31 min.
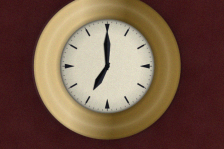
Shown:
7 h 00 min
